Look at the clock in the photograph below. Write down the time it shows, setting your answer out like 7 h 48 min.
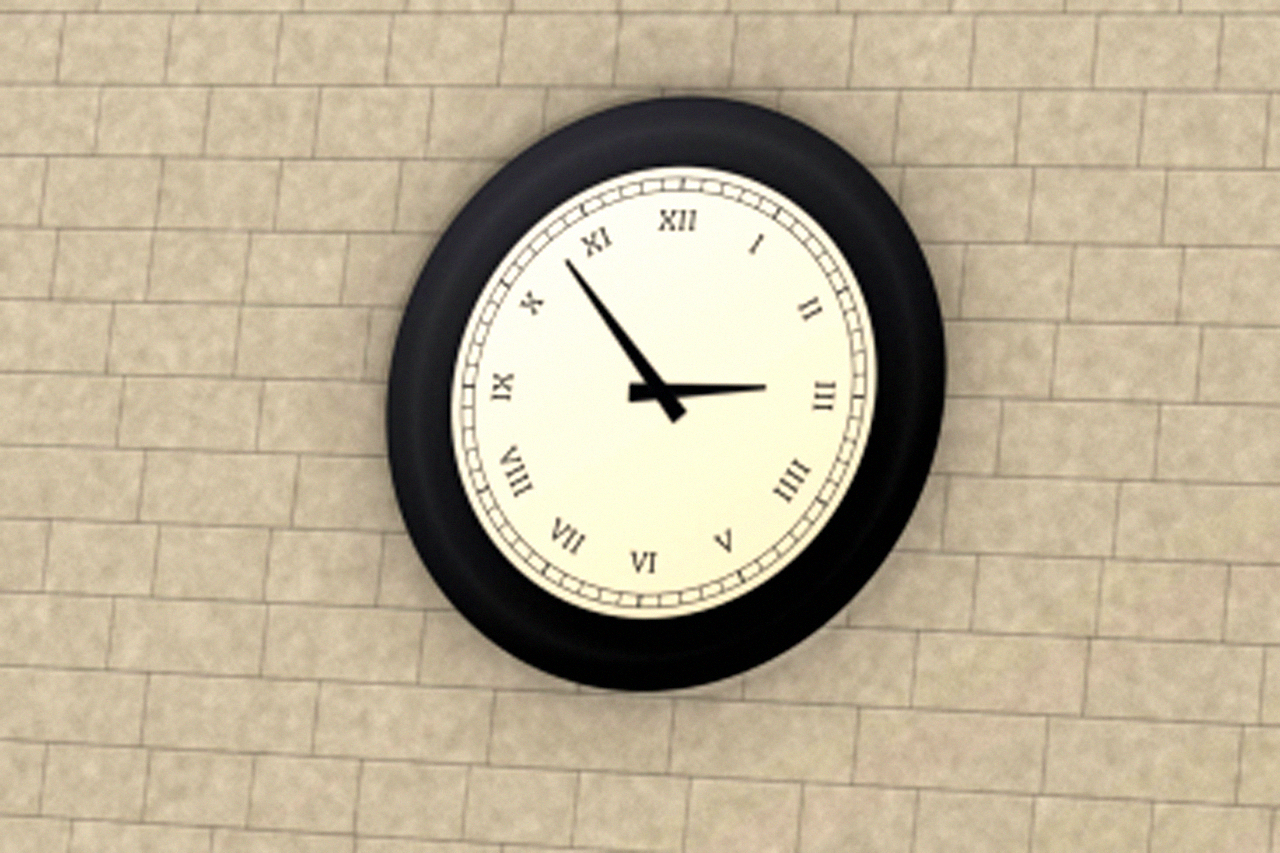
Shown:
2 h 53 min
